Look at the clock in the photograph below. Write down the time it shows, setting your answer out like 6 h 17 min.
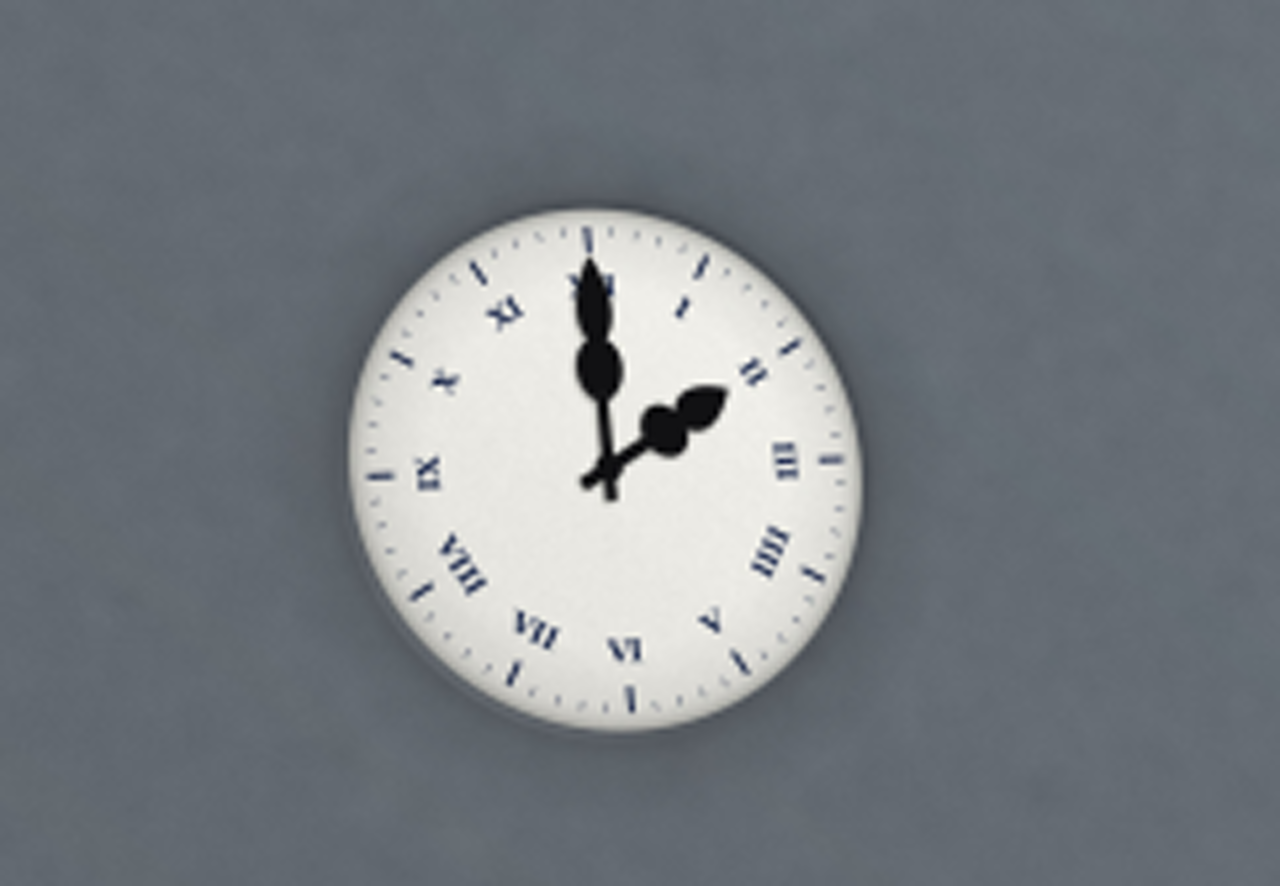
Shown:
2 h 00 min
